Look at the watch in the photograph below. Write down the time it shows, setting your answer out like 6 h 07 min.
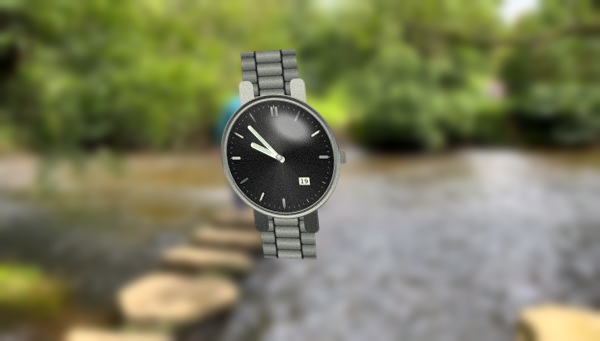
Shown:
9 h 53 min
